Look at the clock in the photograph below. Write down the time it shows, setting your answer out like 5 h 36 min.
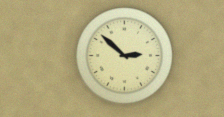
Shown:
2 h 52 min
